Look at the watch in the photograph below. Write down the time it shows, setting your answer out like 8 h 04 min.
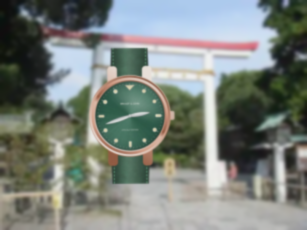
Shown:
2 h 42 min
